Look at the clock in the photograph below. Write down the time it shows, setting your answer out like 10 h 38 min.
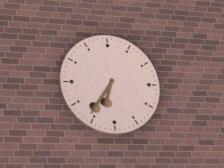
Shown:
6 h 36 min
